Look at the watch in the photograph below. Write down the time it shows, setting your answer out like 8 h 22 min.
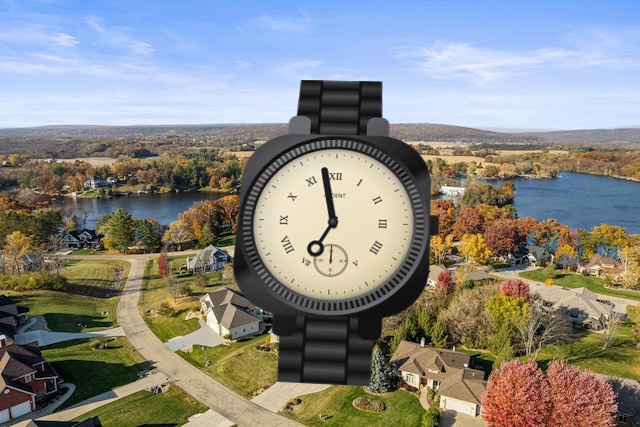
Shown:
6 h 58 min
